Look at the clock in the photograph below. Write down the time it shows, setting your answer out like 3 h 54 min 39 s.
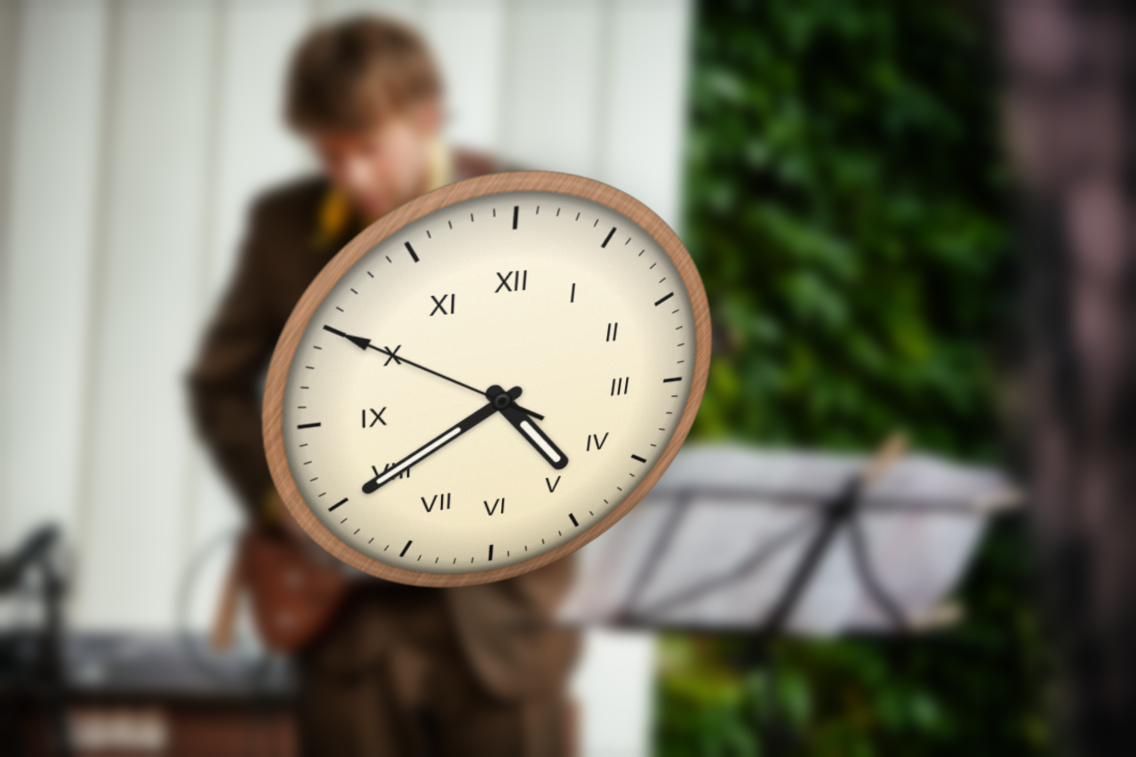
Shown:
4 h 39 min 50 s
